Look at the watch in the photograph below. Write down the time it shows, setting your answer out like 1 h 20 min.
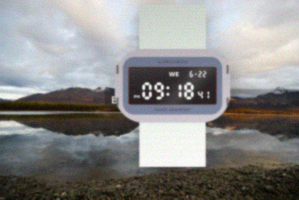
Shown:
9 h 18 min
